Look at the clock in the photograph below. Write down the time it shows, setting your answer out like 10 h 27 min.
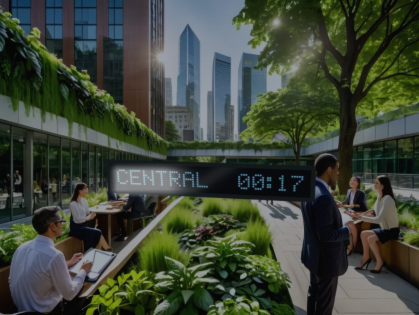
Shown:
0 h 17 min
